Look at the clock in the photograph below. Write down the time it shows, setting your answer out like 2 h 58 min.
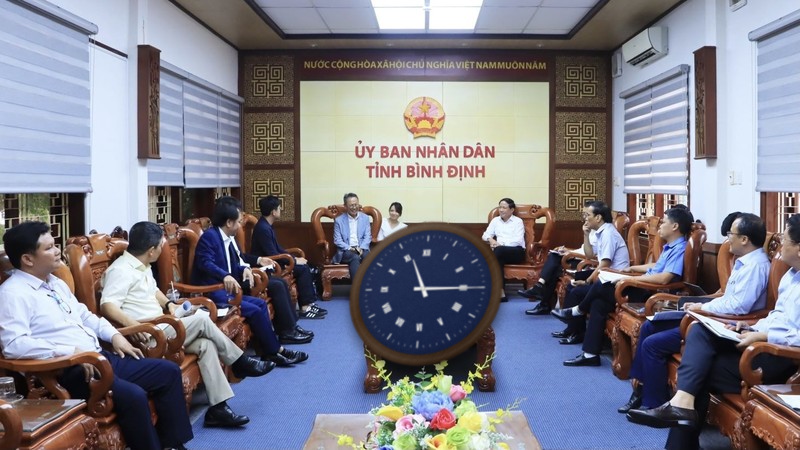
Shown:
11 h 15 min
